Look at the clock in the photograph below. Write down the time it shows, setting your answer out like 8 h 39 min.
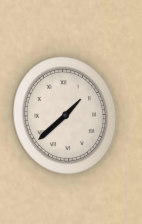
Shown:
1 h 39 min
